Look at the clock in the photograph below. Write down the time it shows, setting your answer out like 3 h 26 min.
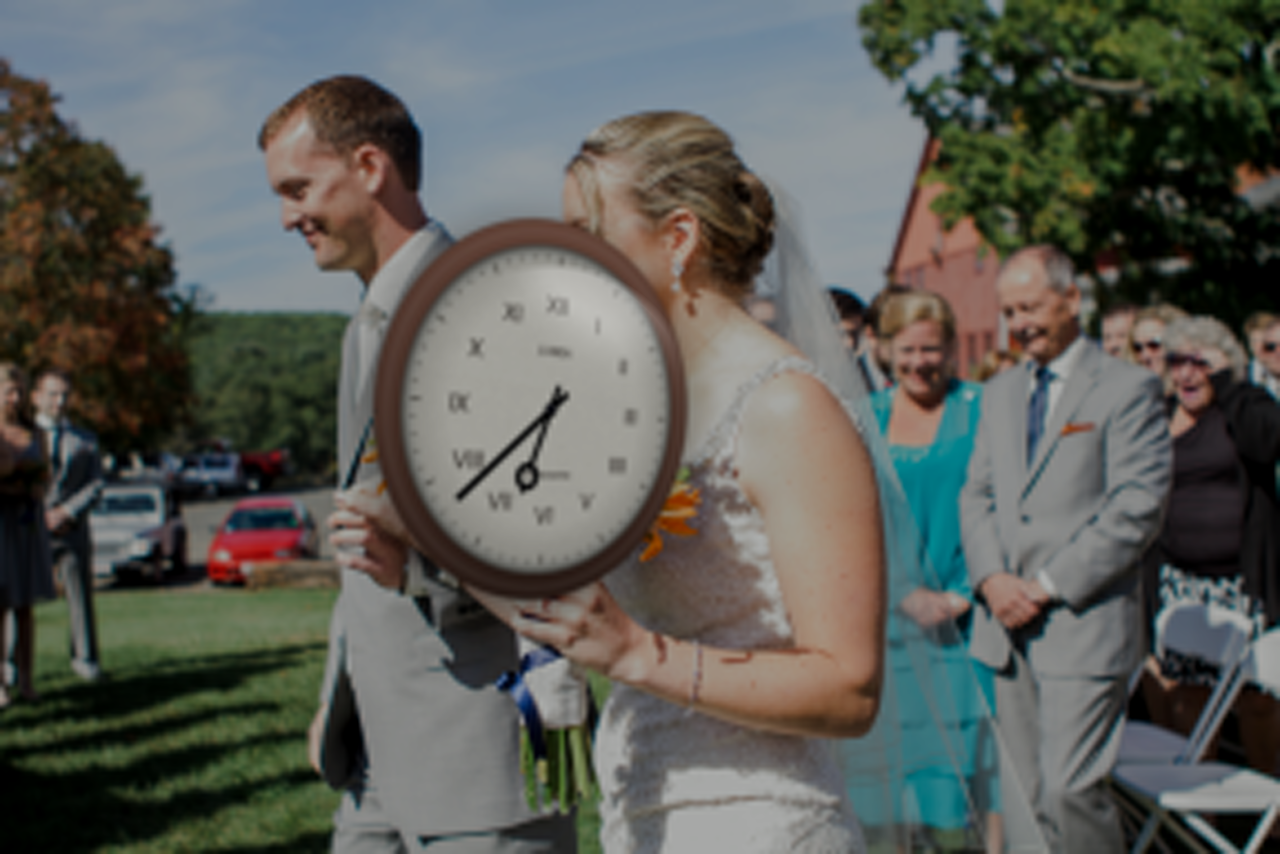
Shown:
6 h 38 min
